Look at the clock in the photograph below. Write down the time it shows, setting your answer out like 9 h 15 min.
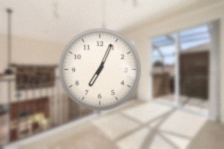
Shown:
7 h 04 min
